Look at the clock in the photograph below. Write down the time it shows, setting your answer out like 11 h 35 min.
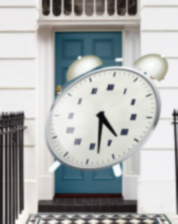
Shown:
4 h 28 min
